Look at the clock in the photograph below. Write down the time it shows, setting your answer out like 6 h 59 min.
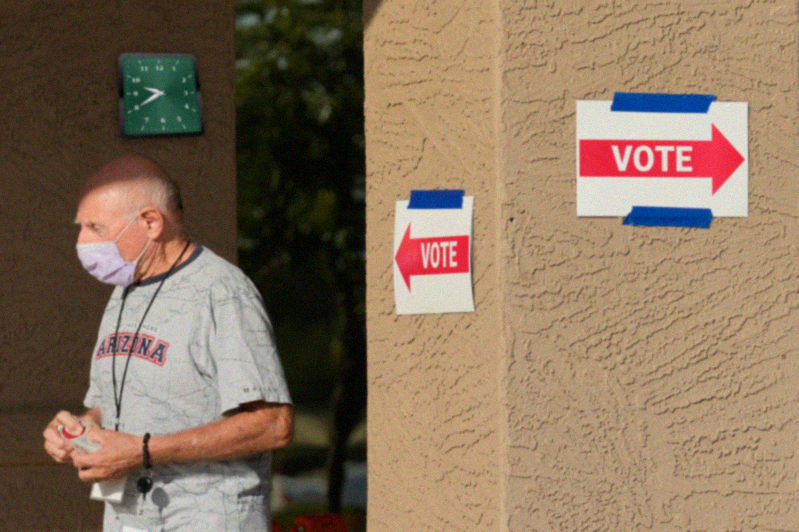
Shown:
9 h 40 min
